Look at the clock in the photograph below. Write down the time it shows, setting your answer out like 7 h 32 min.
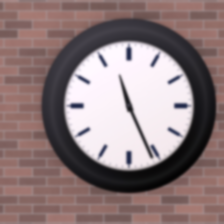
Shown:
11 h 26 min
